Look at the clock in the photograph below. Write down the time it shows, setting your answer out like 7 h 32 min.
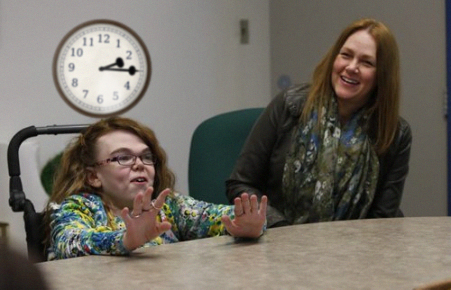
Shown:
2 h 15 min
